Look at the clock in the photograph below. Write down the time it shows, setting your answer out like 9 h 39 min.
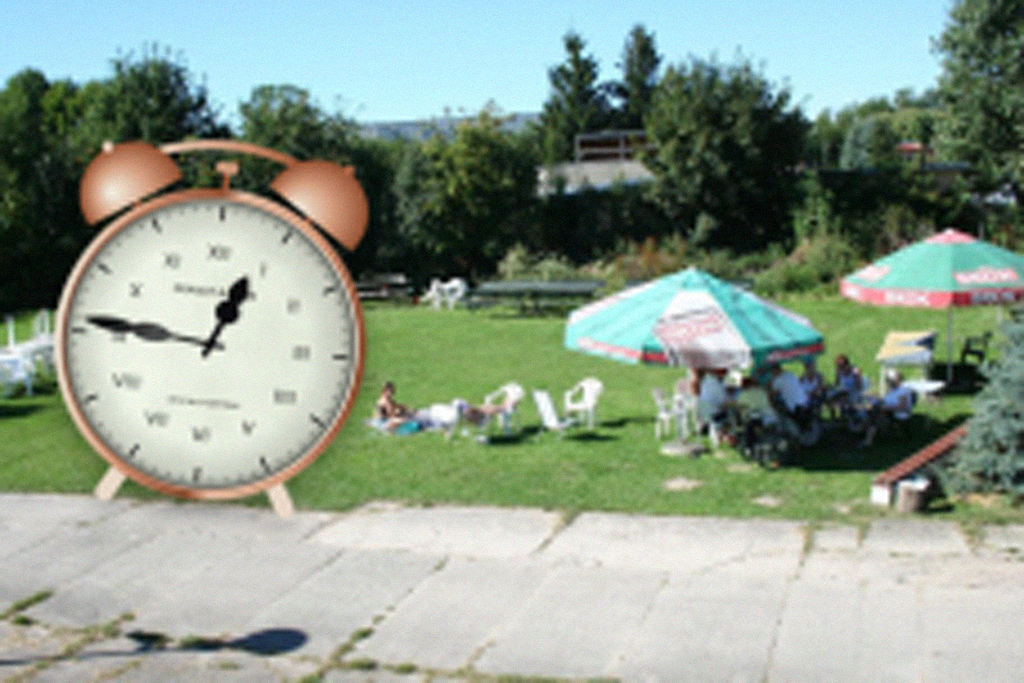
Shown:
12 h 46 min
